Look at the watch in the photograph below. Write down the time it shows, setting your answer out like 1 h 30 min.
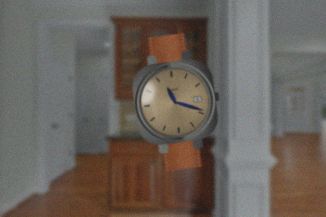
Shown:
11 h 19 min
